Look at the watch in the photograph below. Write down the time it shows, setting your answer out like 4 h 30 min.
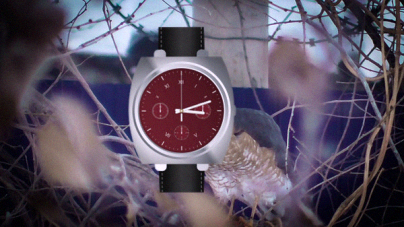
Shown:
3 h 12 min
